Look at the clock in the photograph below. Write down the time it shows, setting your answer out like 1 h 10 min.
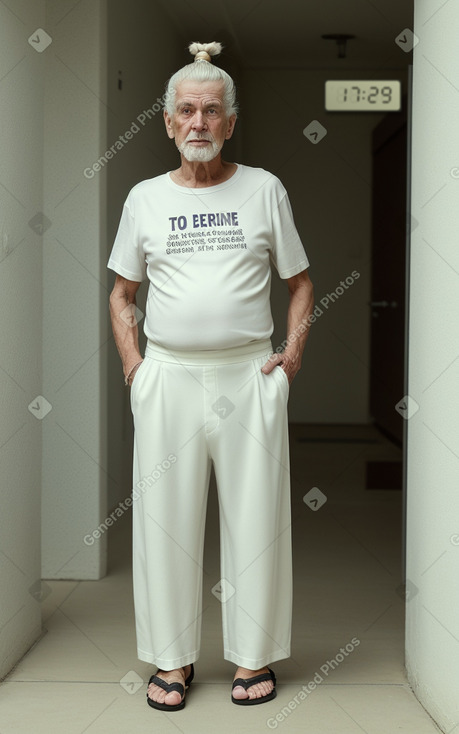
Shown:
17 h 29 min
